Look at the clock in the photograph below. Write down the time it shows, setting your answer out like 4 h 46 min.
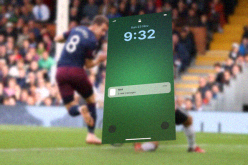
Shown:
9 h 32 min
